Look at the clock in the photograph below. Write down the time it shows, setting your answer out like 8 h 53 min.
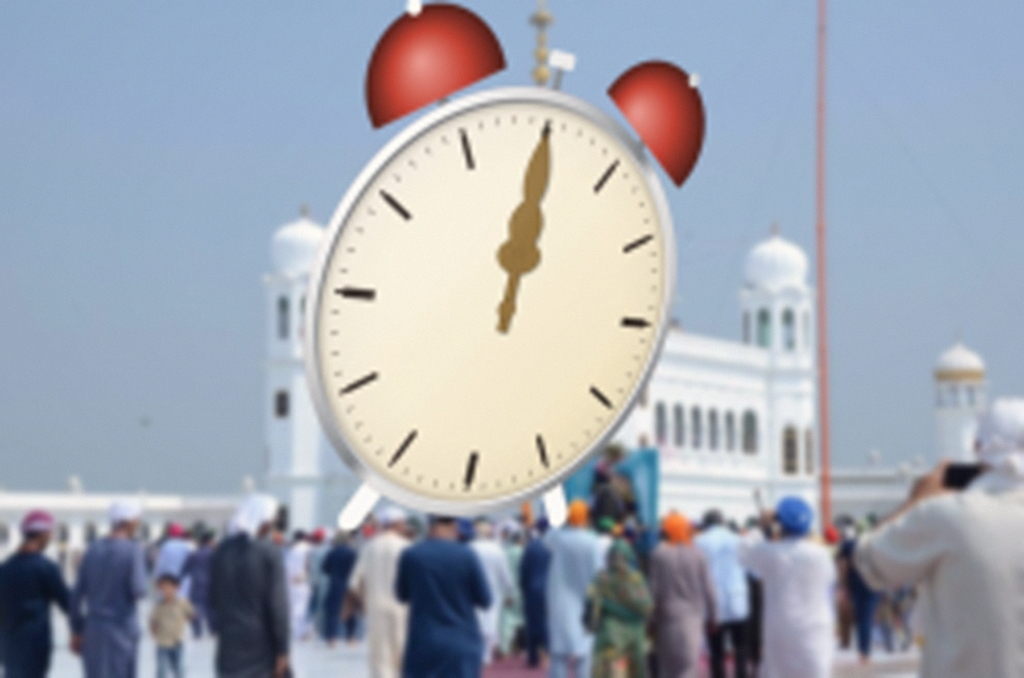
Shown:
12 h 00 min
